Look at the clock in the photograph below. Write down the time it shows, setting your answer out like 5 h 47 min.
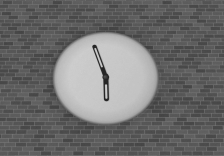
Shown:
5 h 57 min
